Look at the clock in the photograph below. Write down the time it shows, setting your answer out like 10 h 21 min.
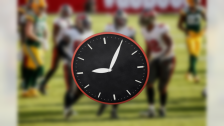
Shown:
9 h 05 min
